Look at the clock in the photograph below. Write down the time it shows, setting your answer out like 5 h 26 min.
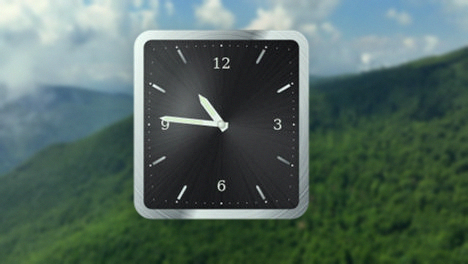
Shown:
10 h 46 min
